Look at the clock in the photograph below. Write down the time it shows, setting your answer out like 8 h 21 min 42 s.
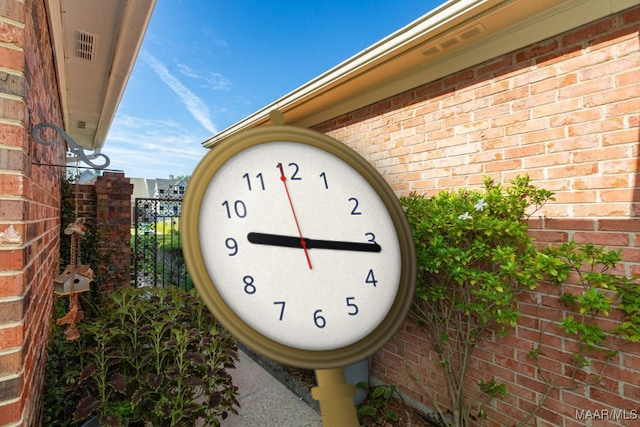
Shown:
9 h 15 min 59 s
